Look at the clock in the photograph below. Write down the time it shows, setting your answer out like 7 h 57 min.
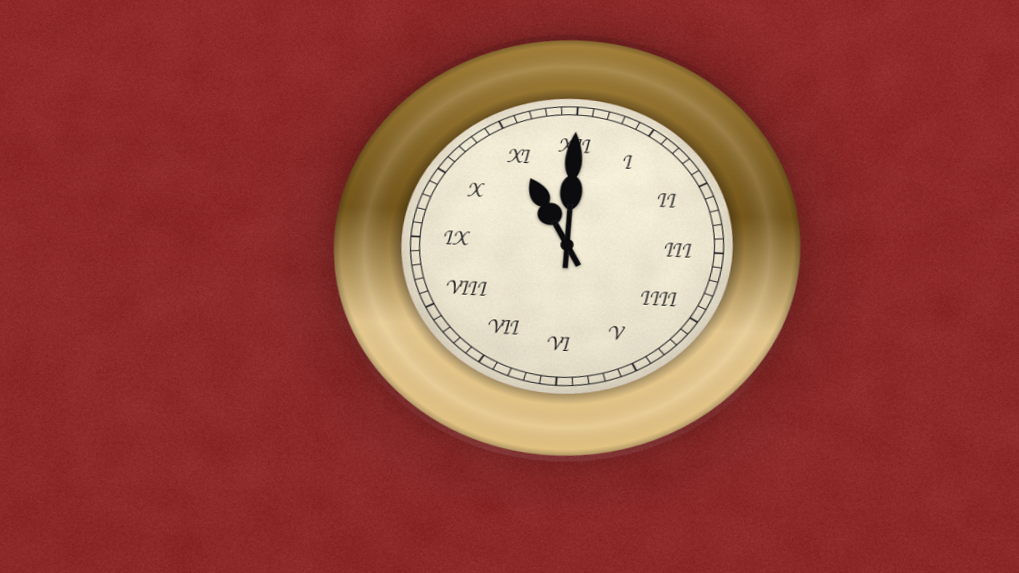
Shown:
11 h 00 min
